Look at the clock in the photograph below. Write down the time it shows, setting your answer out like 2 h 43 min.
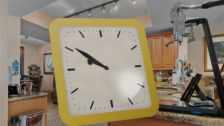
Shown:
9 h 51 min
